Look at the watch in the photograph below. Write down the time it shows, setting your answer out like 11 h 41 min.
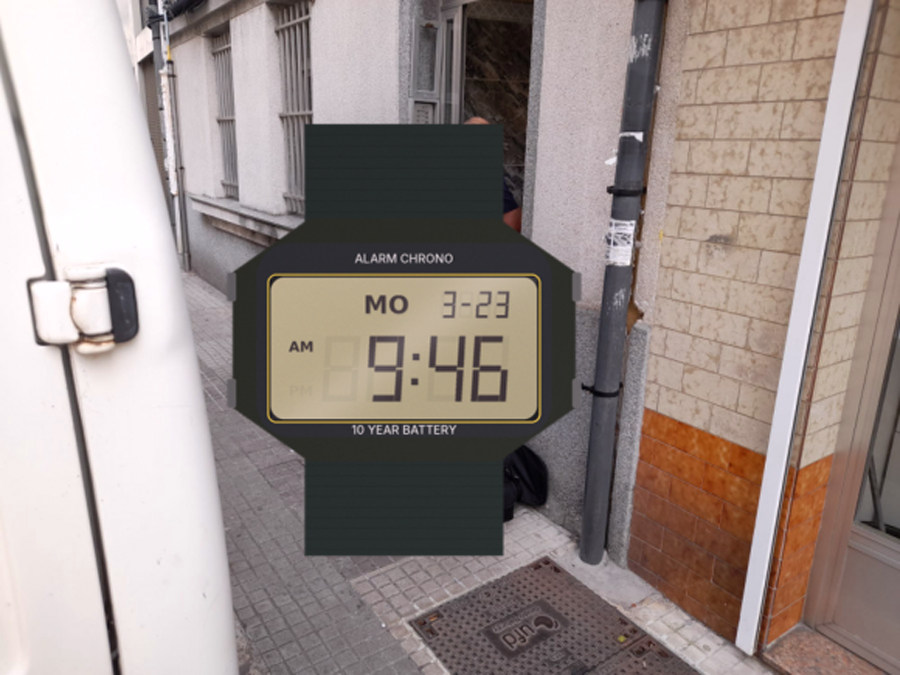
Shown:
9 h 46 min
